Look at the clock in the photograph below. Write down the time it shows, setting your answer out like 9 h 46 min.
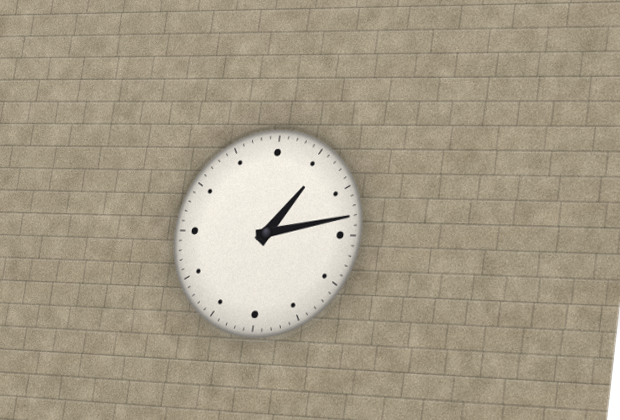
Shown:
1 h 13 min
